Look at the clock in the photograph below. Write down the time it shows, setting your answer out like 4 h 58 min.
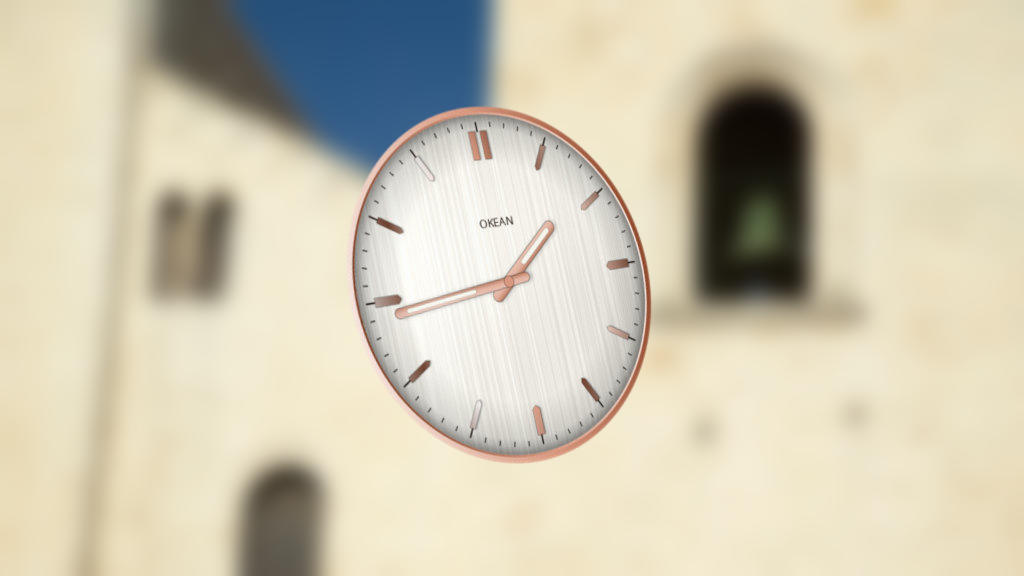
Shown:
1 h 44 min
